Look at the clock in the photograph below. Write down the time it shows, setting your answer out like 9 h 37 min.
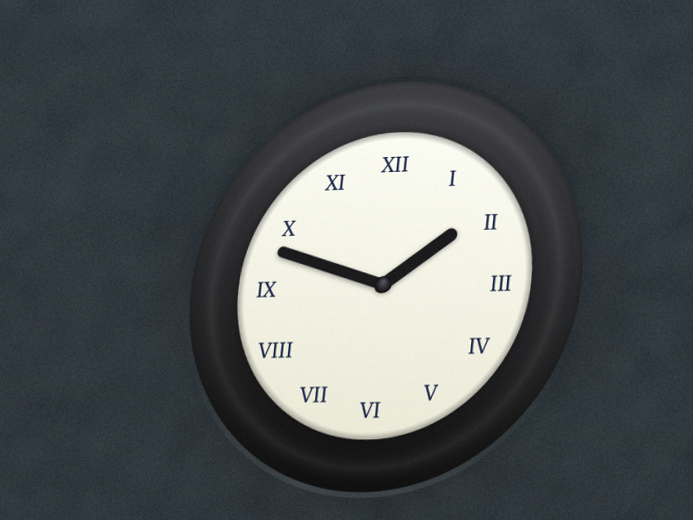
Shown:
1 h 48 min
